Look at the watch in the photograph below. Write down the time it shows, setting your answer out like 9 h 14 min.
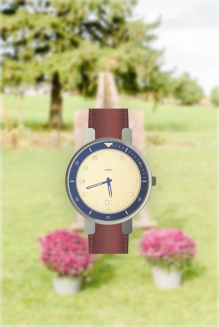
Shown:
5 h 42 min
